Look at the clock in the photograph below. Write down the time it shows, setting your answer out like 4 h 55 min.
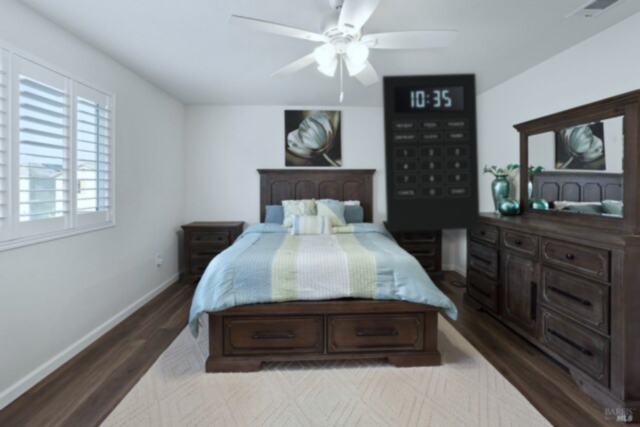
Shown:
10 h 35 min
